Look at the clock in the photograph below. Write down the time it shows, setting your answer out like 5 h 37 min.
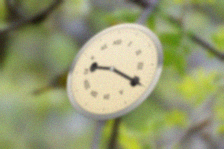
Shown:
9 h 20 min
